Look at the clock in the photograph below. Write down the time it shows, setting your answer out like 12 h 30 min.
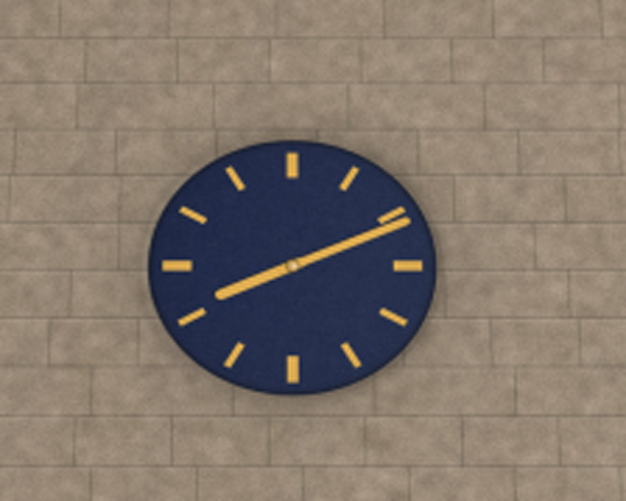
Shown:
8 h 11 min
